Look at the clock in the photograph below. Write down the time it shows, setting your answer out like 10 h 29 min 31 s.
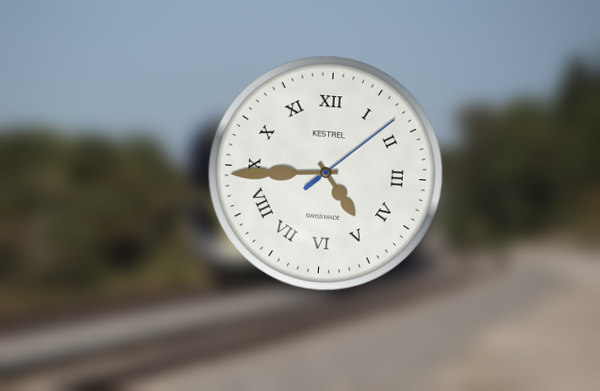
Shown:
4 h 44 min 08 s
